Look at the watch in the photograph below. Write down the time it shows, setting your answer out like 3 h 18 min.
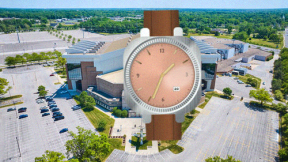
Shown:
1 h 34 min
